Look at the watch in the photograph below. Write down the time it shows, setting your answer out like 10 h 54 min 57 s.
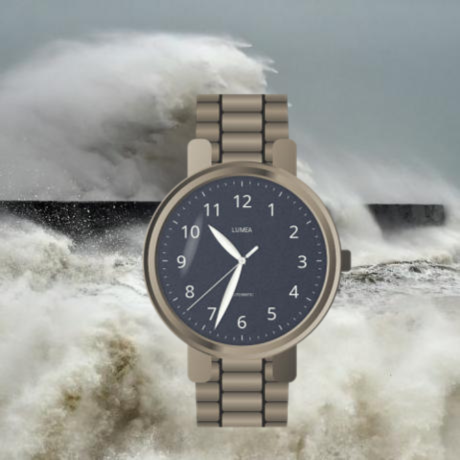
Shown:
10 h 33 min 38 s
